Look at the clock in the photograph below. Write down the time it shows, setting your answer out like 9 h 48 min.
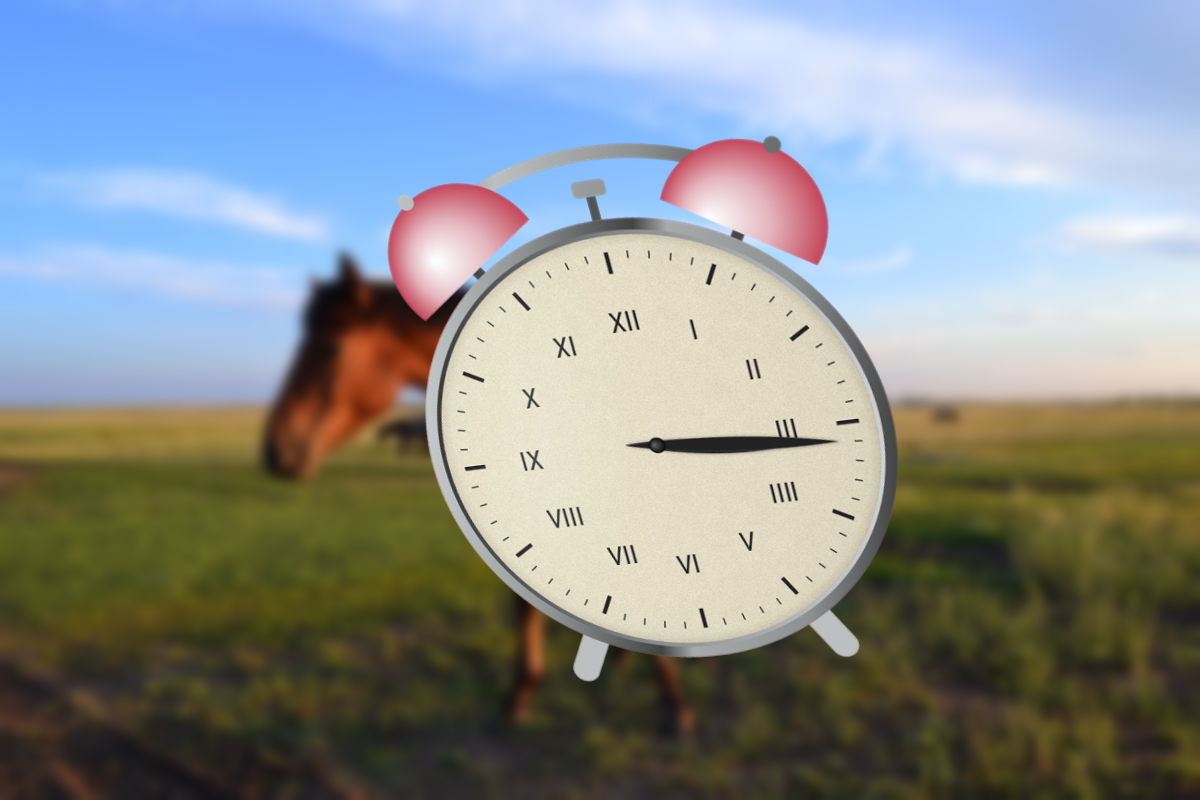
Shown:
3 h 16 min
